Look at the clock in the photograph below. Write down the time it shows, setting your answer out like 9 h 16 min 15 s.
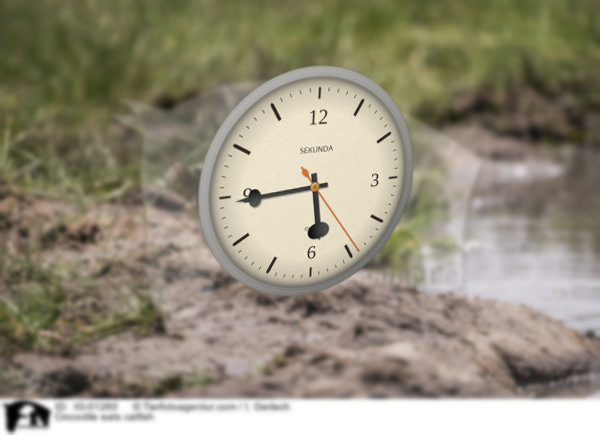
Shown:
5 h 44 min 24 s
